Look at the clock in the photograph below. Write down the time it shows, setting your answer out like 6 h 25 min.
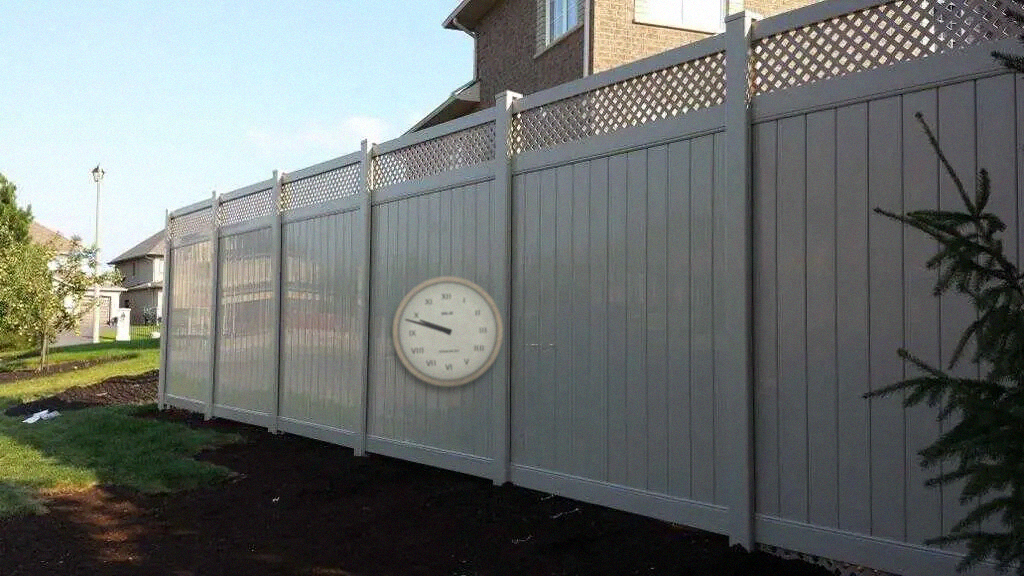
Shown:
9 h 48 min
